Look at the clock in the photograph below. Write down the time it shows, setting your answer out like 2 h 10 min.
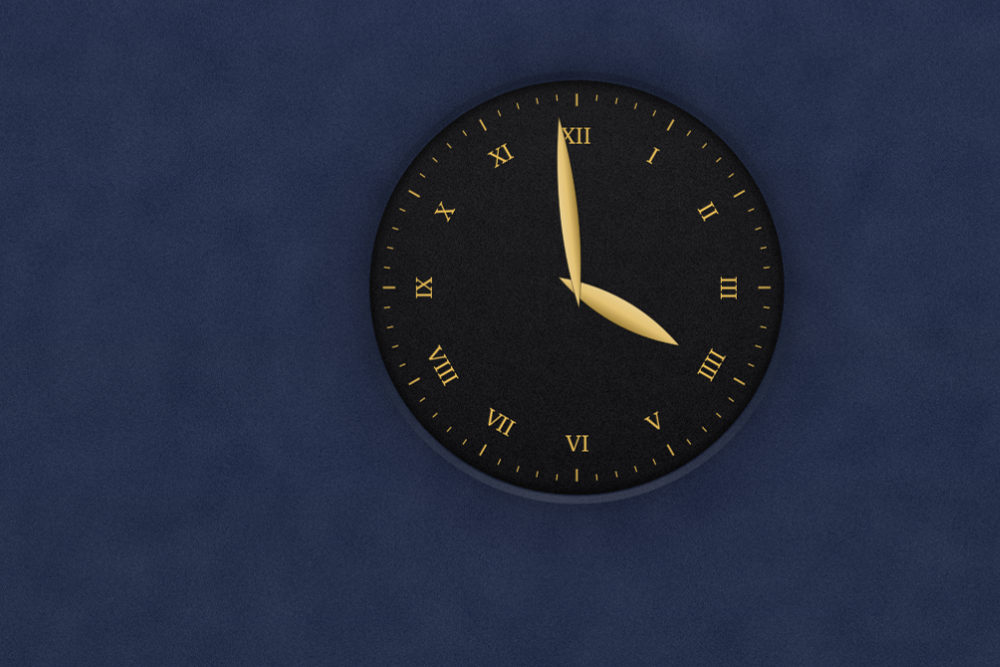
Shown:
3 h 59 min
